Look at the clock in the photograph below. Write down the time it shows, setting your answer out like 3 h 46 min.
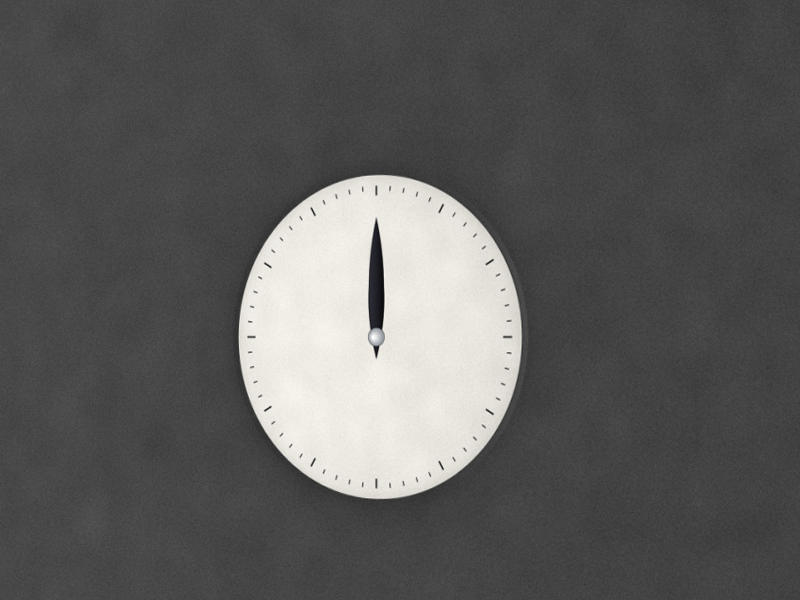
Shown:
12 h 00 min
